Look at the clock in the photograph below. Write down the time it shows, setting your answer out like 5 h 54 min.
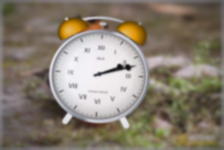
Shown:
2 h 12 min
